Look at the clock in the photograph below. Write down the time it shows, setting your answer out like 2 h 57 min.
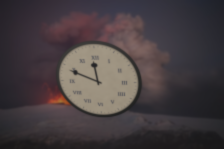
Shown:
11 h 49 min
